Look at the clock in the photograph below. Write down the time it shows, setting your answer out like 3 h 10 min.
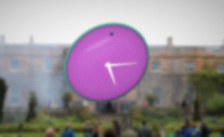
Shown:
5 h 15 min
